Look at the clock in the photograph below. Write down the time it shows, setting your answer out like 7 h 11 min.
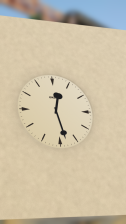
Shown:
12 h 28 min
